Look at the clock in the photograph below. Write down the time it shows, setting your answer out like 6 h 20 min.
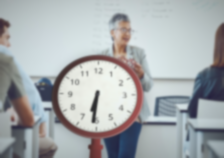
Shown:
6 h 31 min
